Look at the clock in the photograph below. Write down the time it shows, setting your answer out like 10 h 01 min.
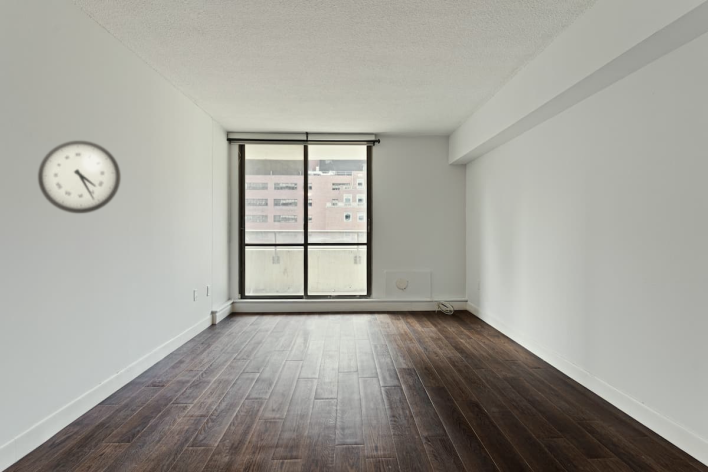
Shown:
4 h 26 min
